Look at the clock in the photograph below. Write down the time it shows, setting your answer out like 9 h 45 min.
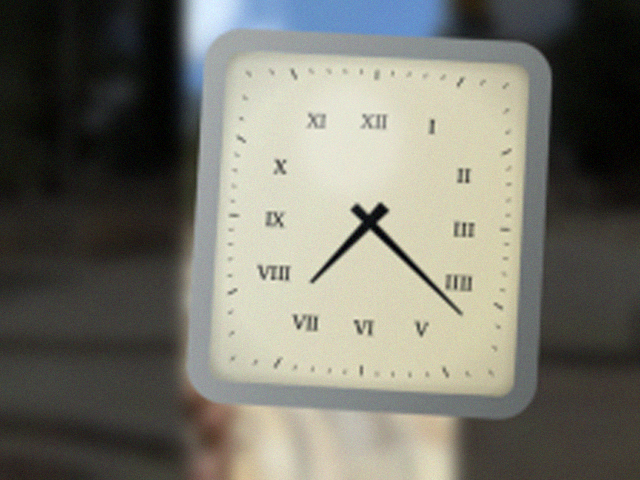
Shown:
7 h 22 min
